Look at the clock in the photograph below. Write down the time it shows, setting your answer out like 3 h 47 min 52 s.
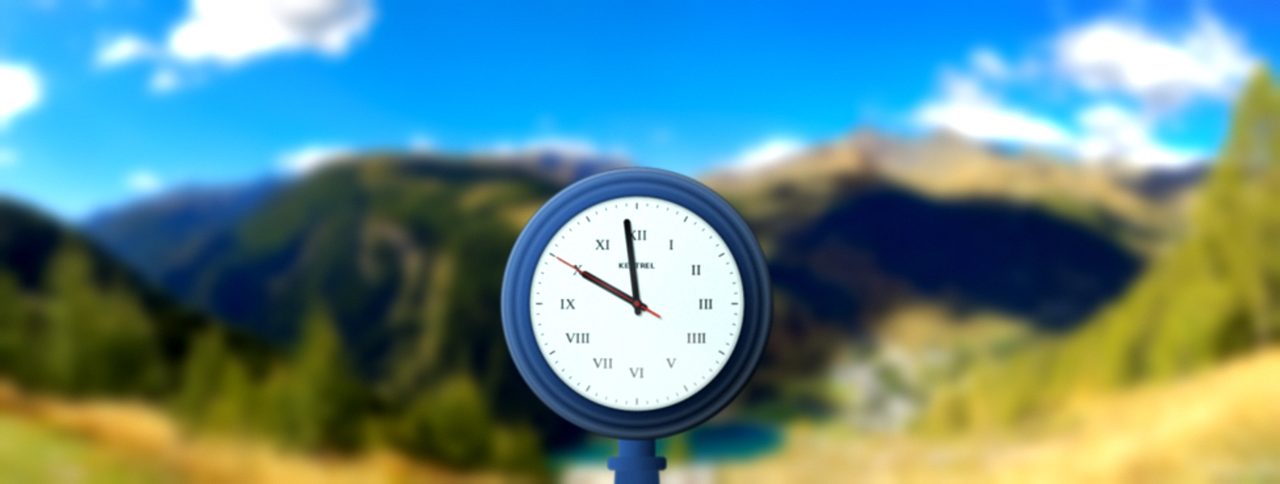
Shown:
9 h 58 min 50 s
